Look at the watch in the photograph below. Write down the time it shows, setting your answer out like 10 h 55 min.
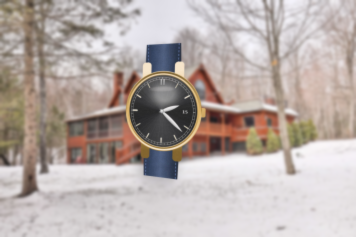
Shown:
2 h 22 min
